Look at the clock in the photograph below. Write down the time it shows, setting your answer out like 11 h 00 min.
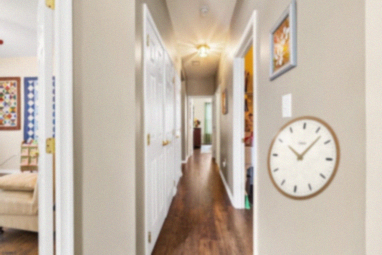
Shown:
10 h 07 min
